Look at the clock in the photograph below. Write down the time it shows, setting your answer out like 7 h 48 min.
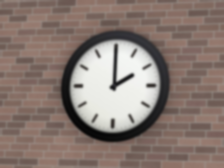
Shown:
2 h 00 min
